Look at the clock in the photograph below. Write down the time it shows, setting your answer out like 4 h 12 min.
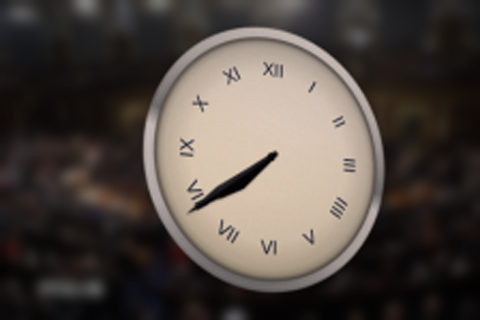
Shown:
7 h 39 min
